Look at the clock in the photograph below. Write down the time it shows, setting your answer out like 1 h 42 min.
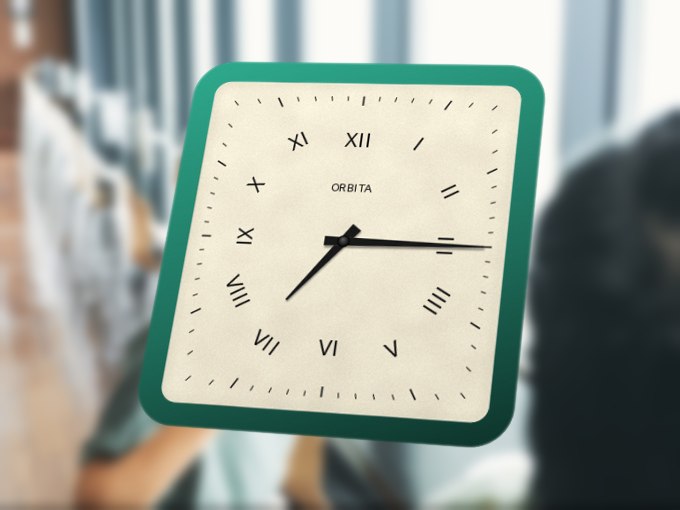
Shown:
7 h 15 min
